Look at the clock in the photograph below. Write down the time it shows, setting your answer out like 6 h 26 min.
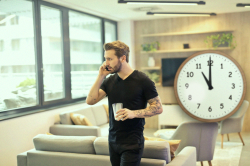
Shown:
11 h 00 min
